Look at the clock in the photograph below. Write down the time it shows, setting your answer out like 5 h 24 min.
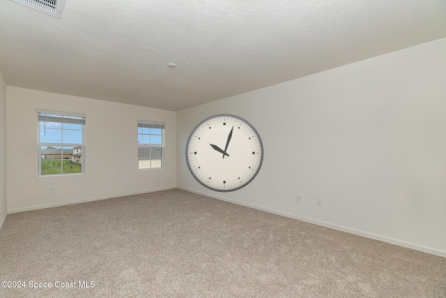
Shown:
10 h 03 min
